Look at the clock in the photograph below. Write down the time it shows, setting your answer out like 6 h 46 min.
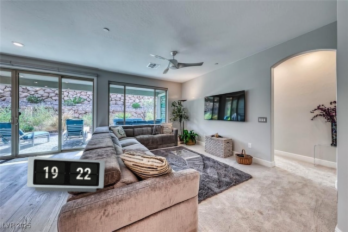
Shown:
19 h 22 min
